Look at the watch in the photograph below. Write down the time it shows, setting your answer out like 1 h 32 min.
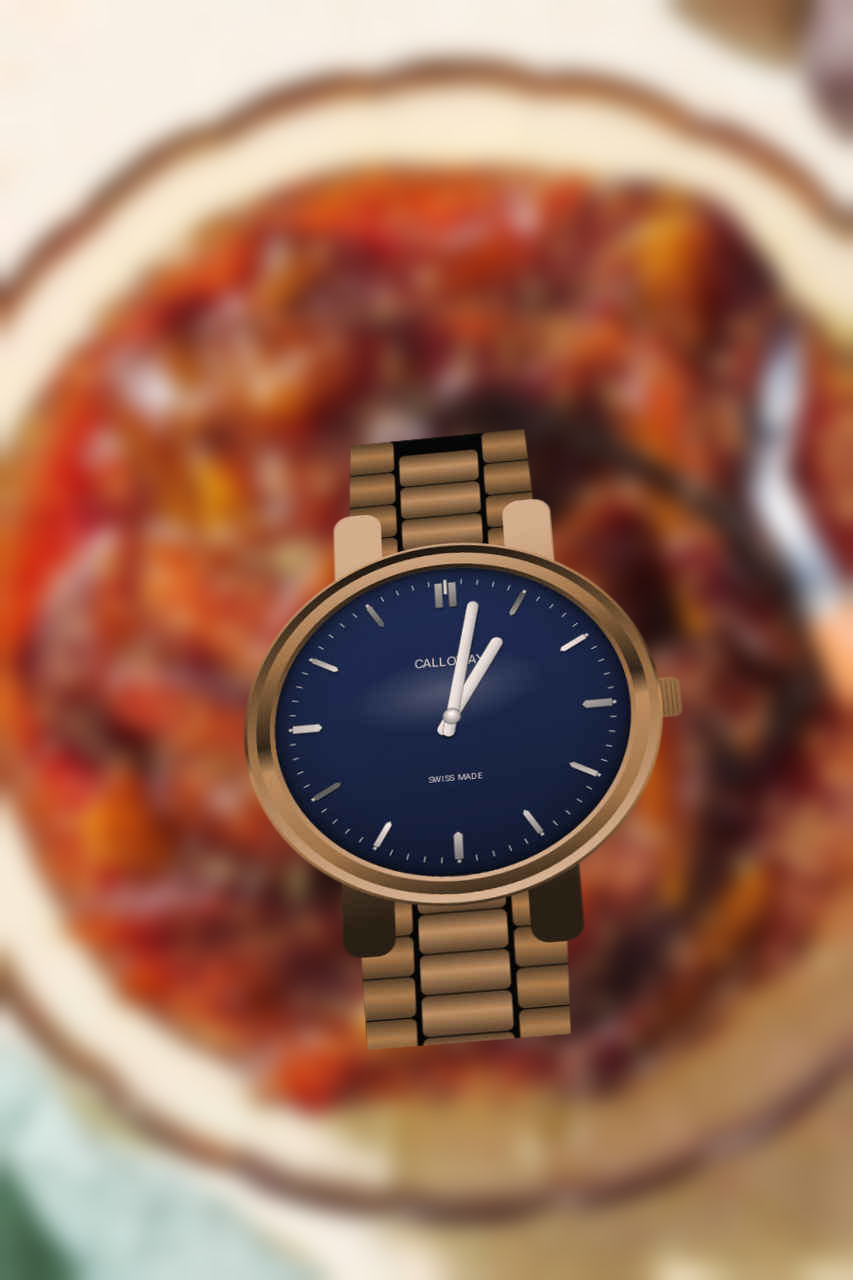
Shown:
1 h 02 min
